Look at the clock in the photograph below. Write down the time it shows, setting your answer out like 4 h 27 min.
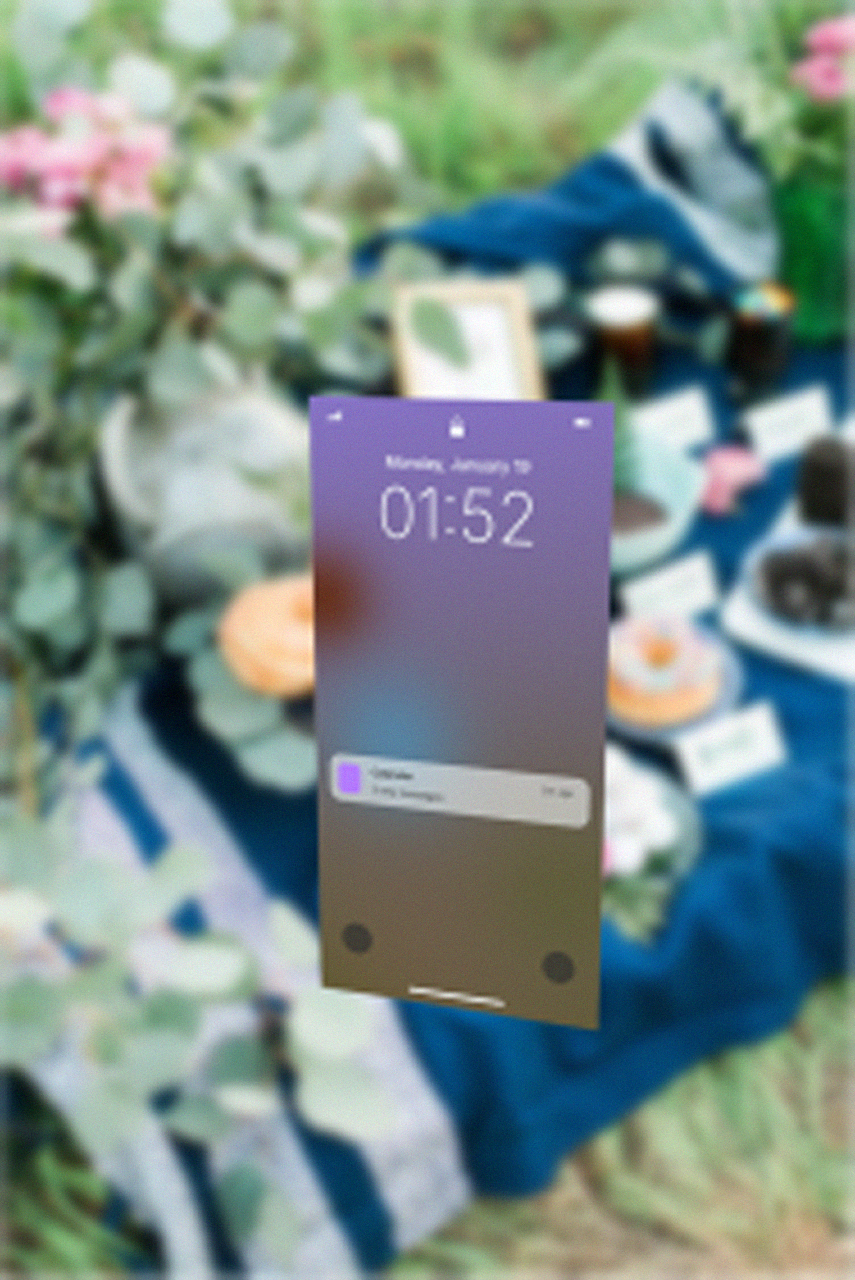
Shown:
1 h 52 min
